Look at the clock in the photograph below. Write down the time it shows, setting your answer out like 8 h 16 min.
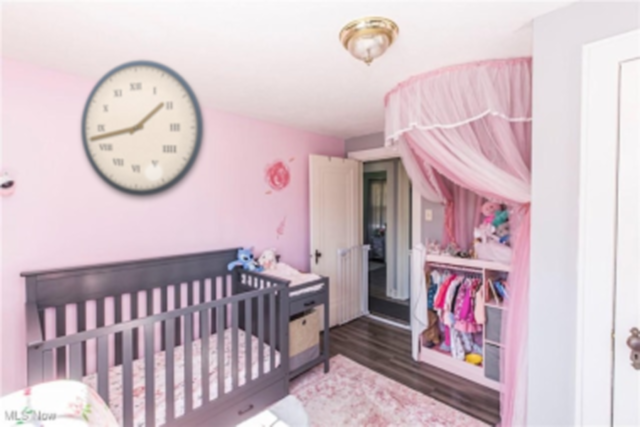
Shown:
1 h 43 min
